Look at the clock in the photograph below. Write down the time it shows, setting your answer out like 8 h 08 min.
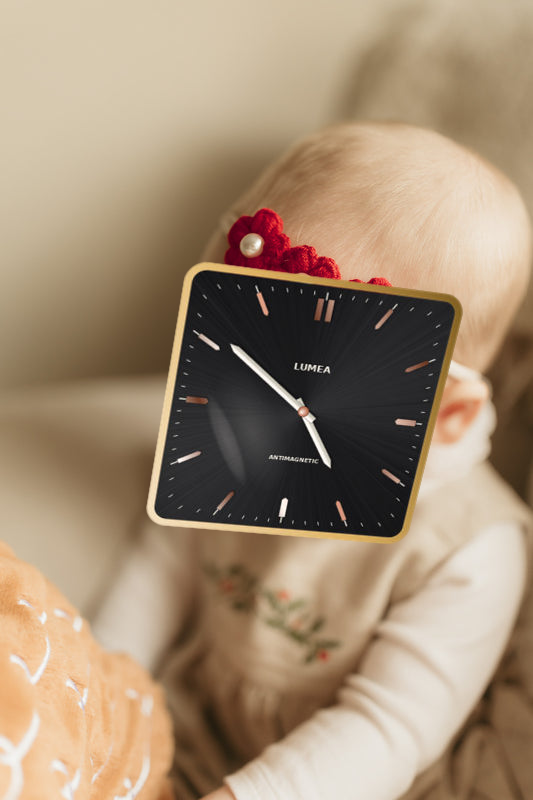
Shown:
4 h 51 min
